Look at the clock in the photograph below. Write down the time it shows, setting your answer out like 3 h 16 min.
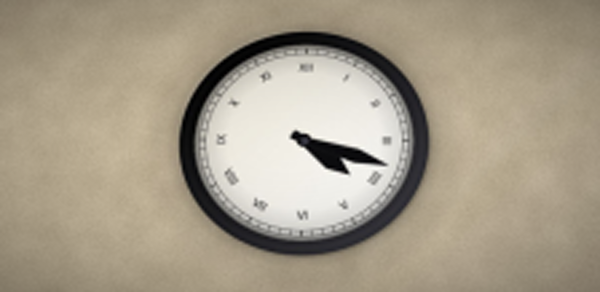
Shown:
4 h 18 min
